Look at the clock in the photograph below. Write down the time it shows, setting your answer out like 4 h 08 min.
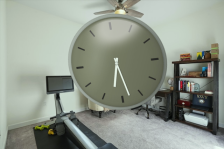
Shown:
6 h 28 min
